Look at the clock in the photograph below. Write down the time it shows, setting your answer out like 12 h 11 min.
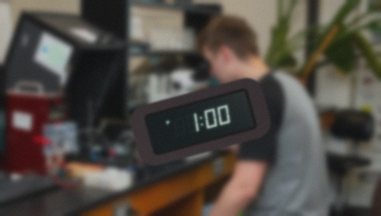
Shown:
1 h 00 min
